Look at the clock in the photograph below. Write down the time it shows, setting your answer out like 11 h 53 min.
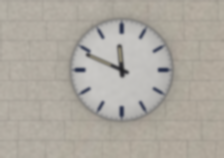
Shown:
11 h 49 min
